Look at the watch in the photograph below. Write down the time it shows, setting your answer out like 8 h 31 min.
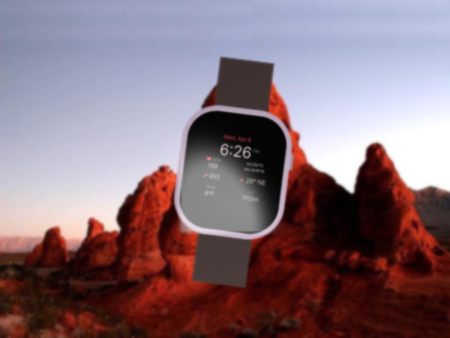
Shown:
6 h 26 min
